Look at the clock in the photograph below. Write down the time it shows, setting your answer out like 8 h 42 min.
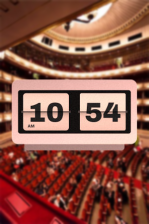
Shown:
10 h 54 min
